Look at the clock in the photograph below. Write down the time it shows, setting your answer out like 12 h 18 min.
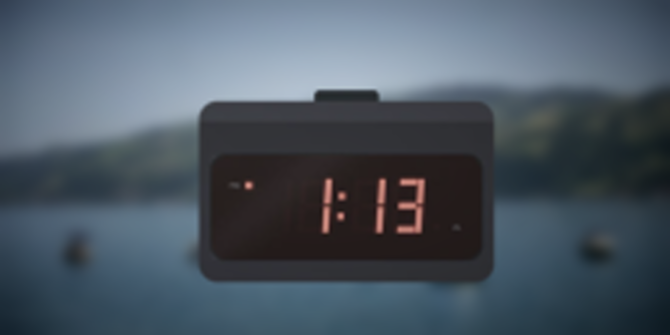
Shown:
1 h 13 min
